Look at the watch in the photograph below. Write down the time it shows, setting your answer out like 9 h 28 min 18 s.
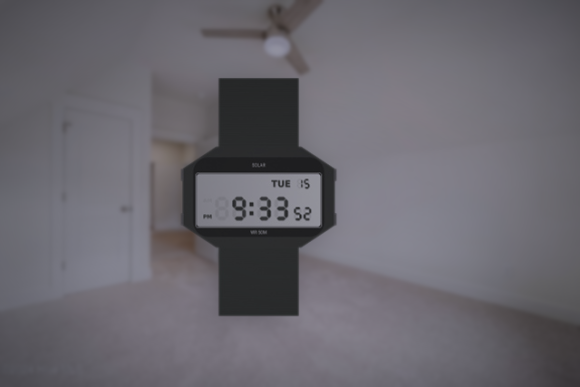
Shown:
9 h 33 min 52 s
